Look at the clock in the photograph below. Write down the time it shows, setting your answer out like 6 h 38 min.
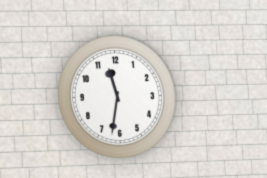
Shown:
11 h 32 min
